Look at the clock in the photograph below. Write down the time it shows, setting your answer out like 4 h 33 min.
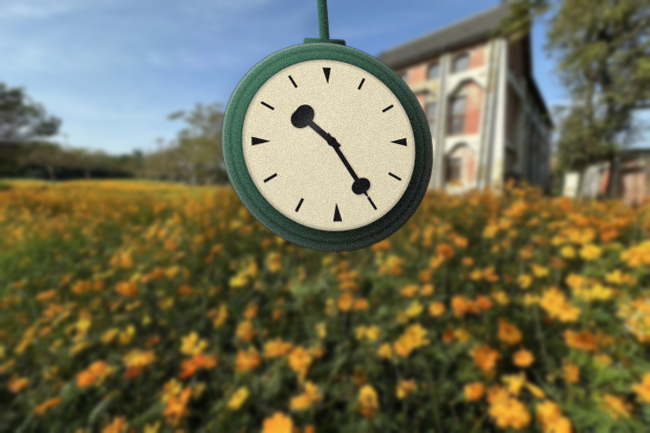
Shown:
10 h 25 min
